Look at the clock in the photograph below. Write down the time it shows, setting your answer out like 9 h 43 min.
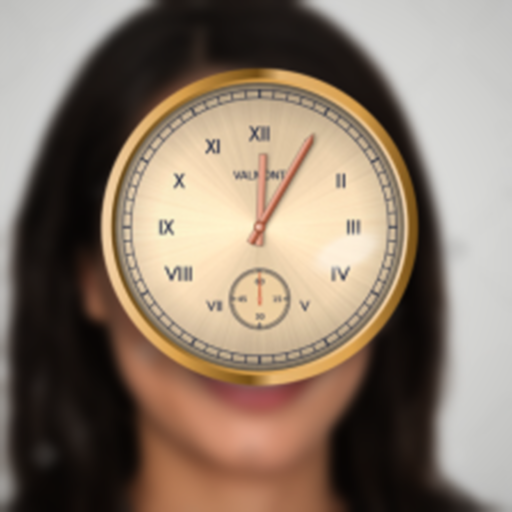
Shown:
12 h 05 min
